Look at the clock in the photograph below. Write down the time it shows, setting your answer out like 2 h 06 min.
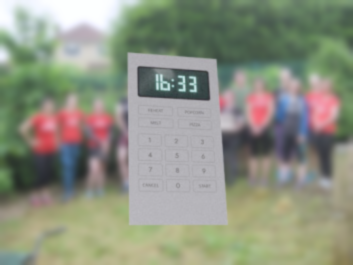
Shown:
16 h 33 min
